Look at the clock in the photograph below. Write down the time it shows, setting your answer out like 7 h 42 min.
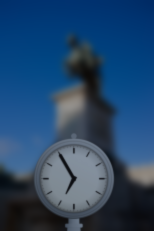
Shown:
6 h 55 min
